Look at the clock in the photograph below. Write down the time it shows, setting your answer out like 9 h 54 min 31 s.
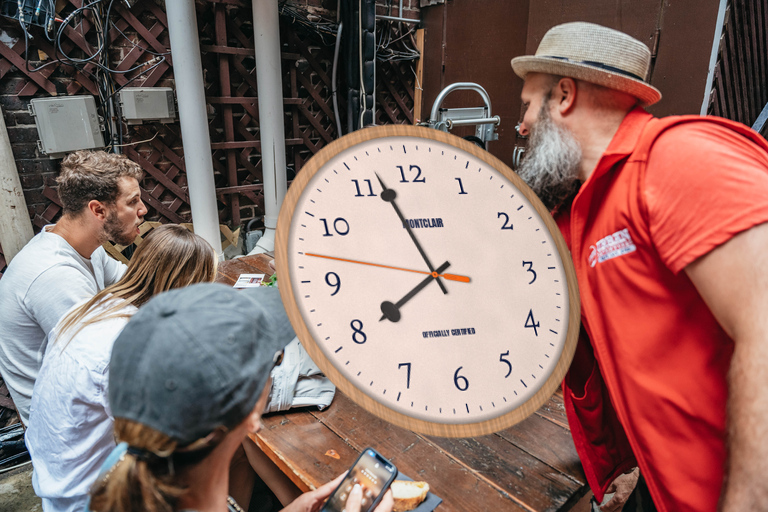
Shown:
7 h 56 min 47 s
